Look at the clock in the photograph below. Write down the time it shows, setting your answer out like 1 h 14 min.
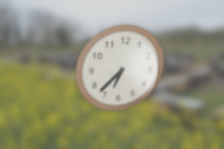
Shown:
6 h 37 min
